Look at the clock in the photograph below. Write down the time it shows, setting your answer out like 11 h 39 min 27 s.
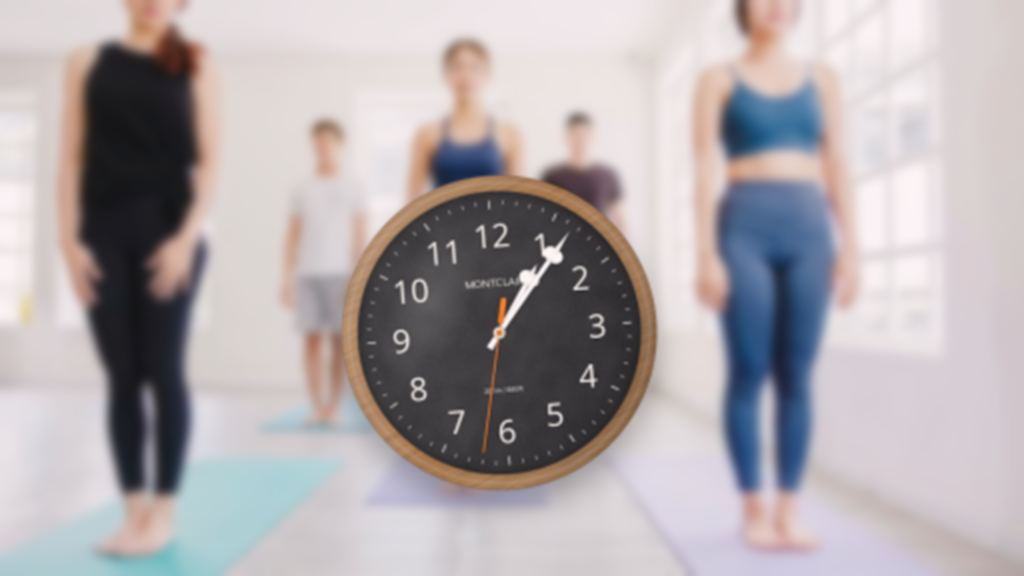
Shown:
1 h 06 min 32 s
